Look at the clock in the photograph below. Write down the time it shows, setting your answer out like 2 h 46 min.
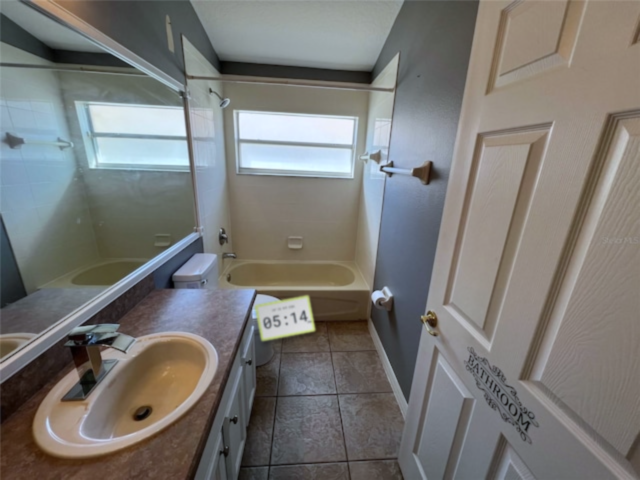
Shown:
5 h 14 min
